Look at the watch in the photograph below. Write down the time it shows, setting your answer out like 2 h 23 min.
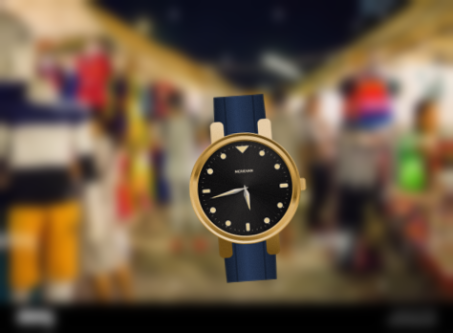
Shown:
5 h 43 min
